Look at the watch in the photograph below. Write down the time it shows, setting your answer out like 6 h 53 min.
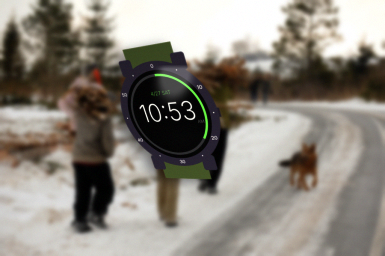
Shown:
10 h 53 min
